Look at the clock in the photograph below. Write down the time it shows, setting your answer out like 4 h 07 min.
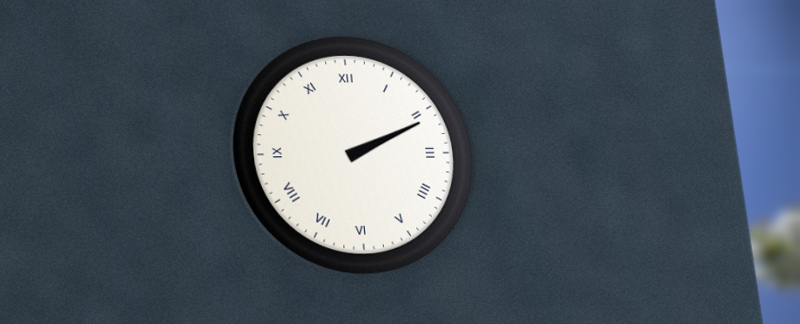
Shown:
2 h 11 min
